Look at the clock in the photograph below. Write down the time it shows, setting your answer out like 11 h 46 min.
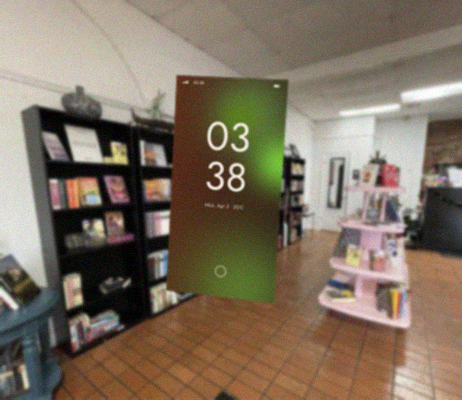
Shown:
3 h 38 min
